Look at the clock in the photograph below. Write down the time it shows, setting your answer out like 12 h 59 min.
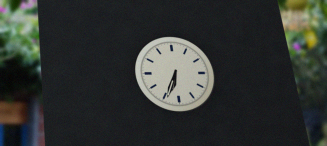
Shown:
6 h 34 min
